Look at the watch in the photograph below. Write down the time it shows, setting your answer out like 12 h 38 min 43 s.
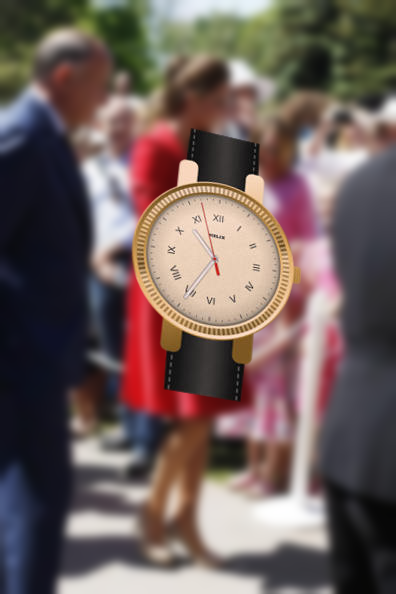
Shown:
10 h 34 min 57 s
